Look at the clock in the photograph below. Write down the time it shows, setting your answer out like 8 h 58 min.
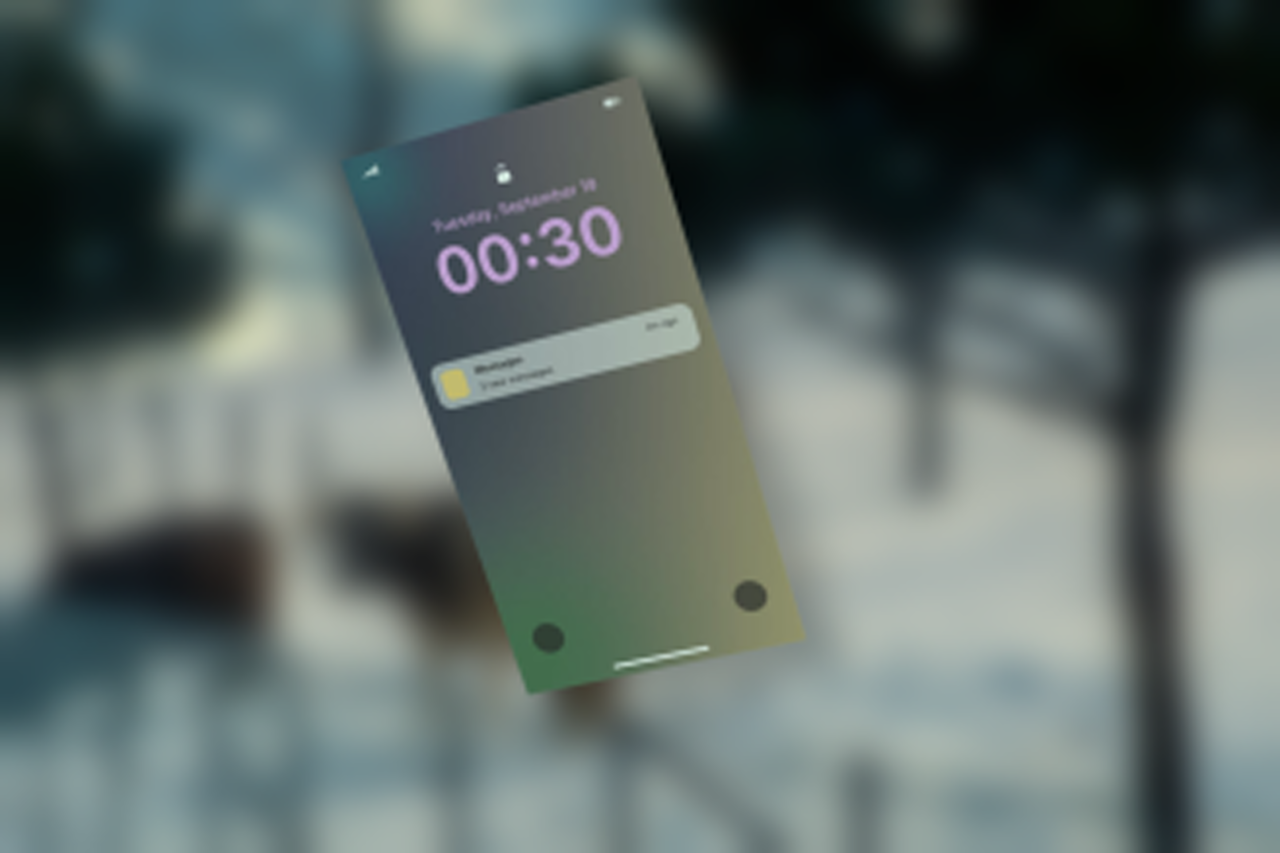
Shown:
0 h 30 min
